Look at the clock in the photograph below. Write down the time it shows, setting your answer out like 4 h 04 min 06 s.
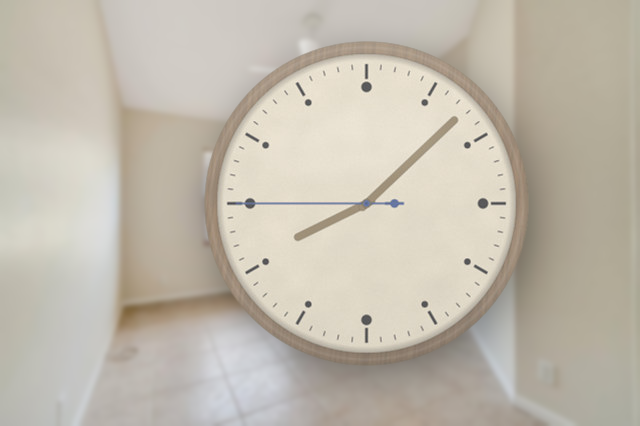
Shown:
8 h 07 min 45 s
